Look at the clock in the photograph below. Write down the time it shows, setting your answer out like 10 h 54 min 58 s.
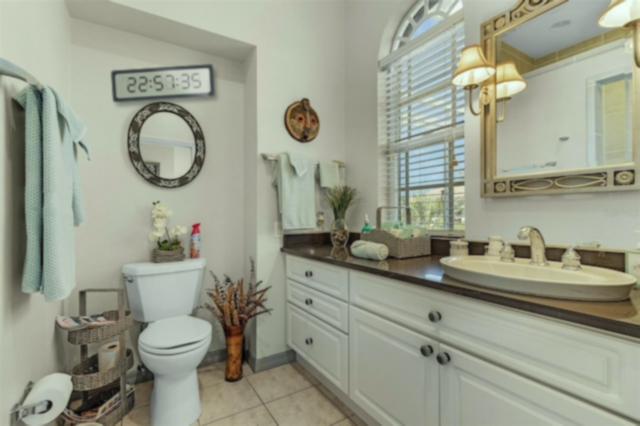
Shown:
22 h 57 min 35 s
